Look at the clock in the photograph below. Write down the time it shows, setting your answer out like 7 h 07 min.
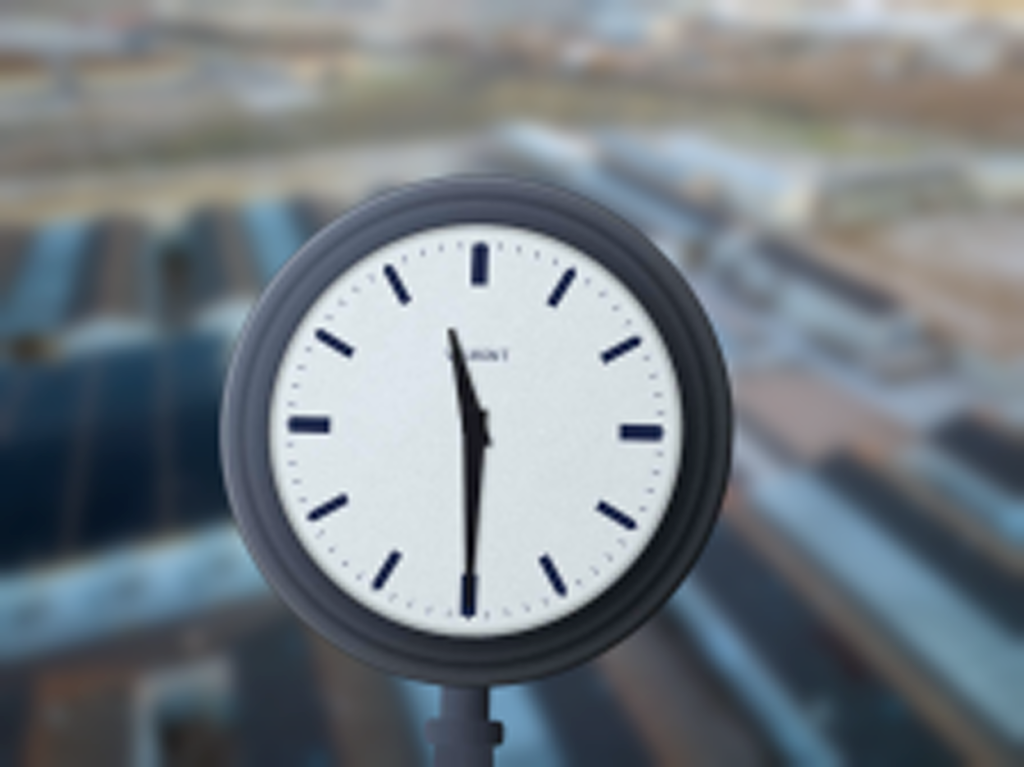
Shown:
11 h 30 min
